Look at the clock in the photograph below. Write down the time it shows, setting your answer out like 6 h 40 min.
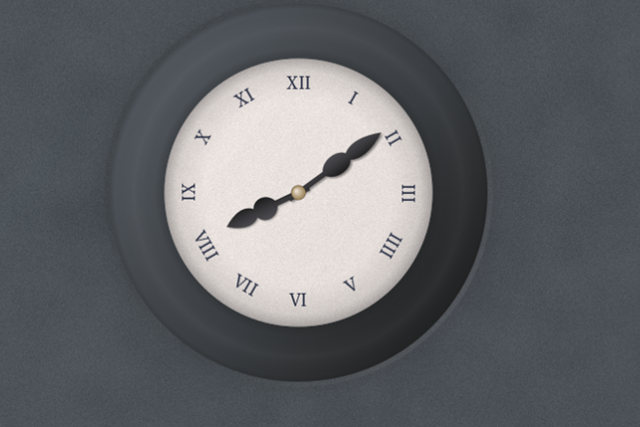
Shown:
8 h 09 min
